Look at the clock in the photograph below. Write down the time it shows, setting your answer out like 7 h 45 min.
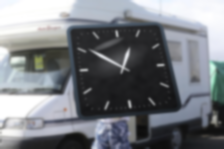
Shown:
12 h 51 min
